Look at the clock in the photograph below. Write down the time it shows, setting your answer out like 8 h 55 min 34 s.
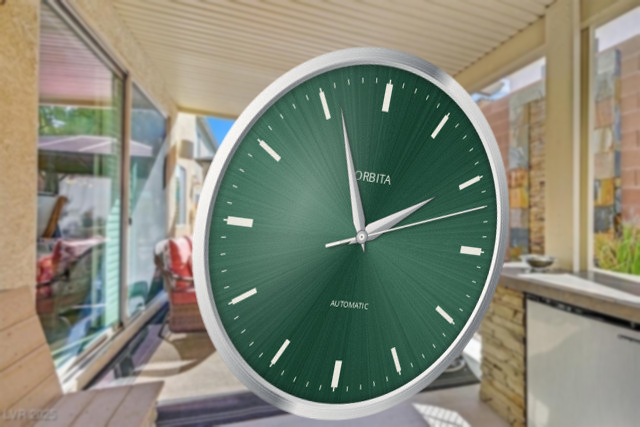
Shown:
1 h 56 min 12 s
